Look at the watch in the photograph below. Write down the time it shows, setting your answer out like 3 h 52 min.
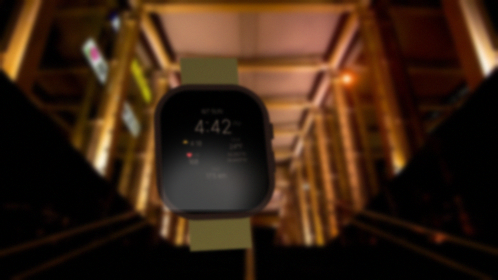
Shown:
4 h 42 min
